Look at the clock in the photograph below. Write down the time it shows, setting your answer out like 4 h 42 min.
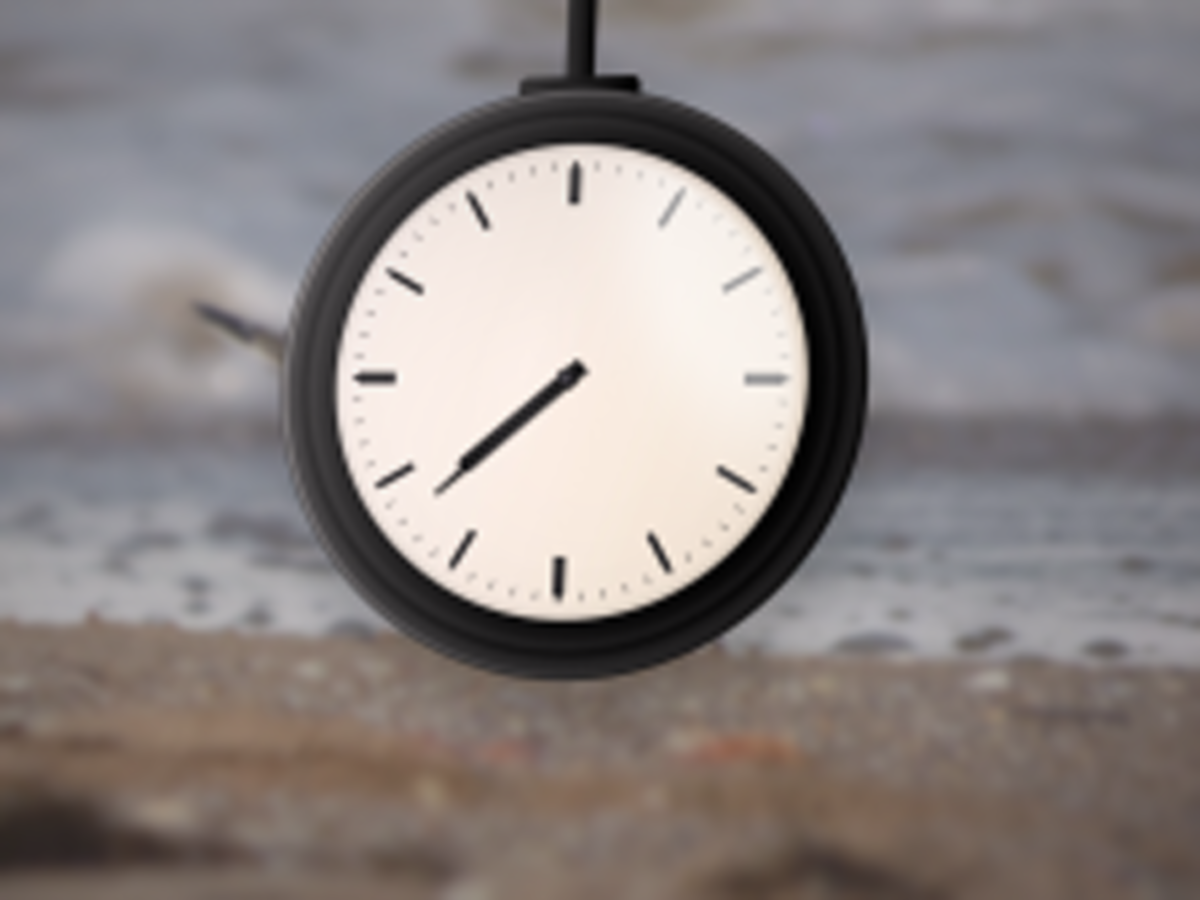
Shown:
7 h 38 min
